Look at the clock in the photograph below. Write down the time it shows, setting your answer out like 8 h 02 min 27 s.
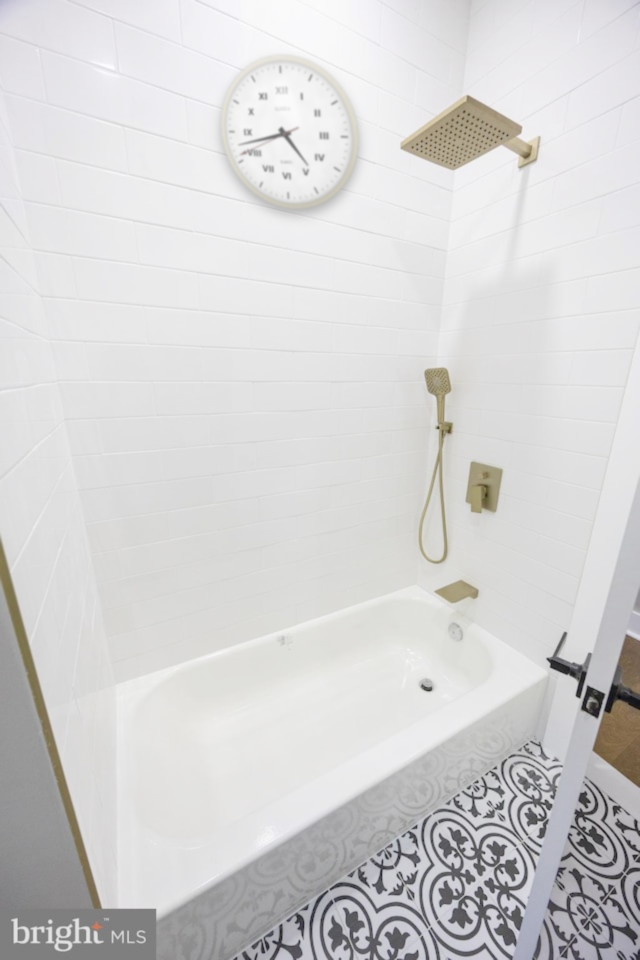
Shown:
4 h 42 min 41 s
